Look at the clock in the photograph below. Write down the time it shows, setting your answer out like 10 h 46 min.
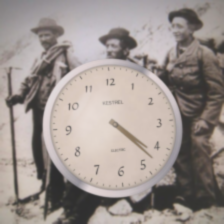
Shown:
4 h 23 min
